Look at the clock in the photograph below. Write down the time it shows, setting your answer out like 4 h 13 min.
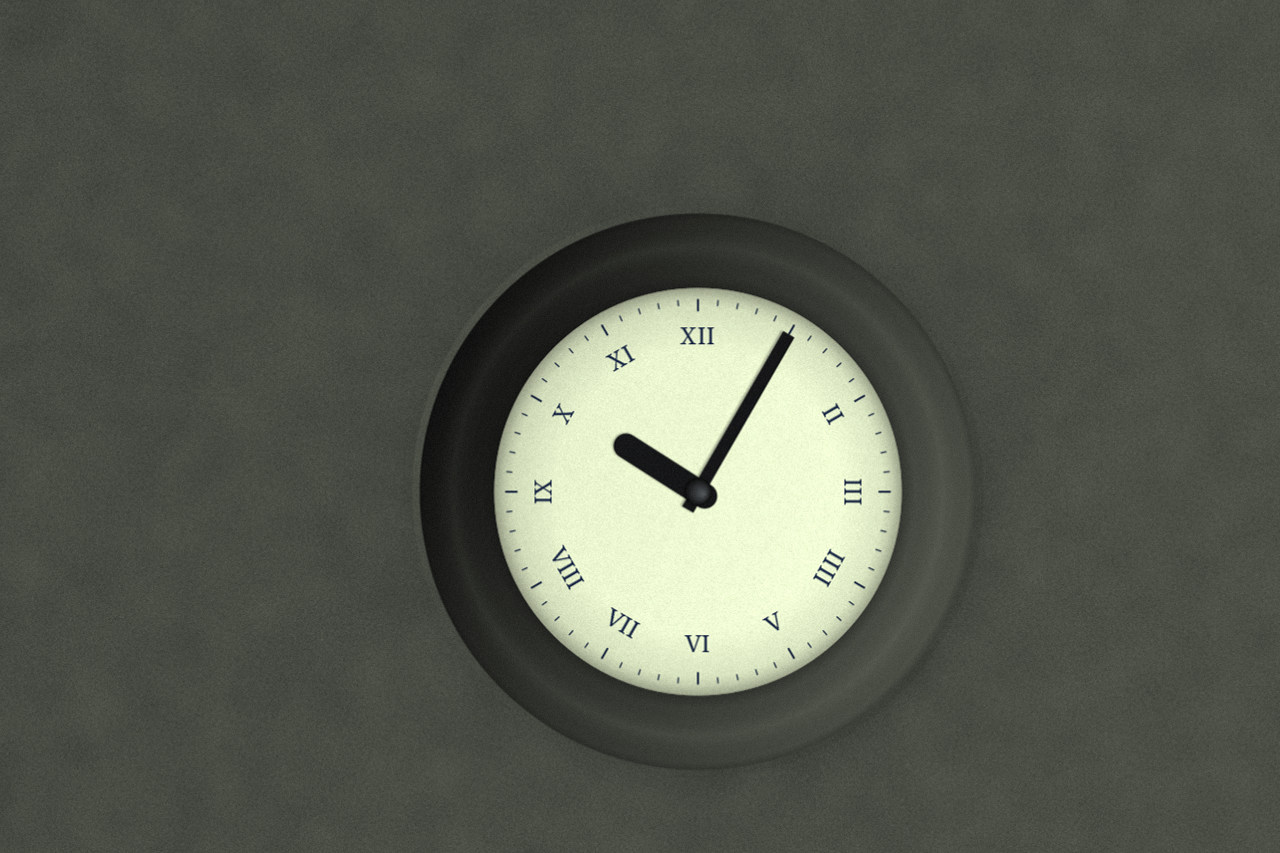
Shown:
10 h 05 min
